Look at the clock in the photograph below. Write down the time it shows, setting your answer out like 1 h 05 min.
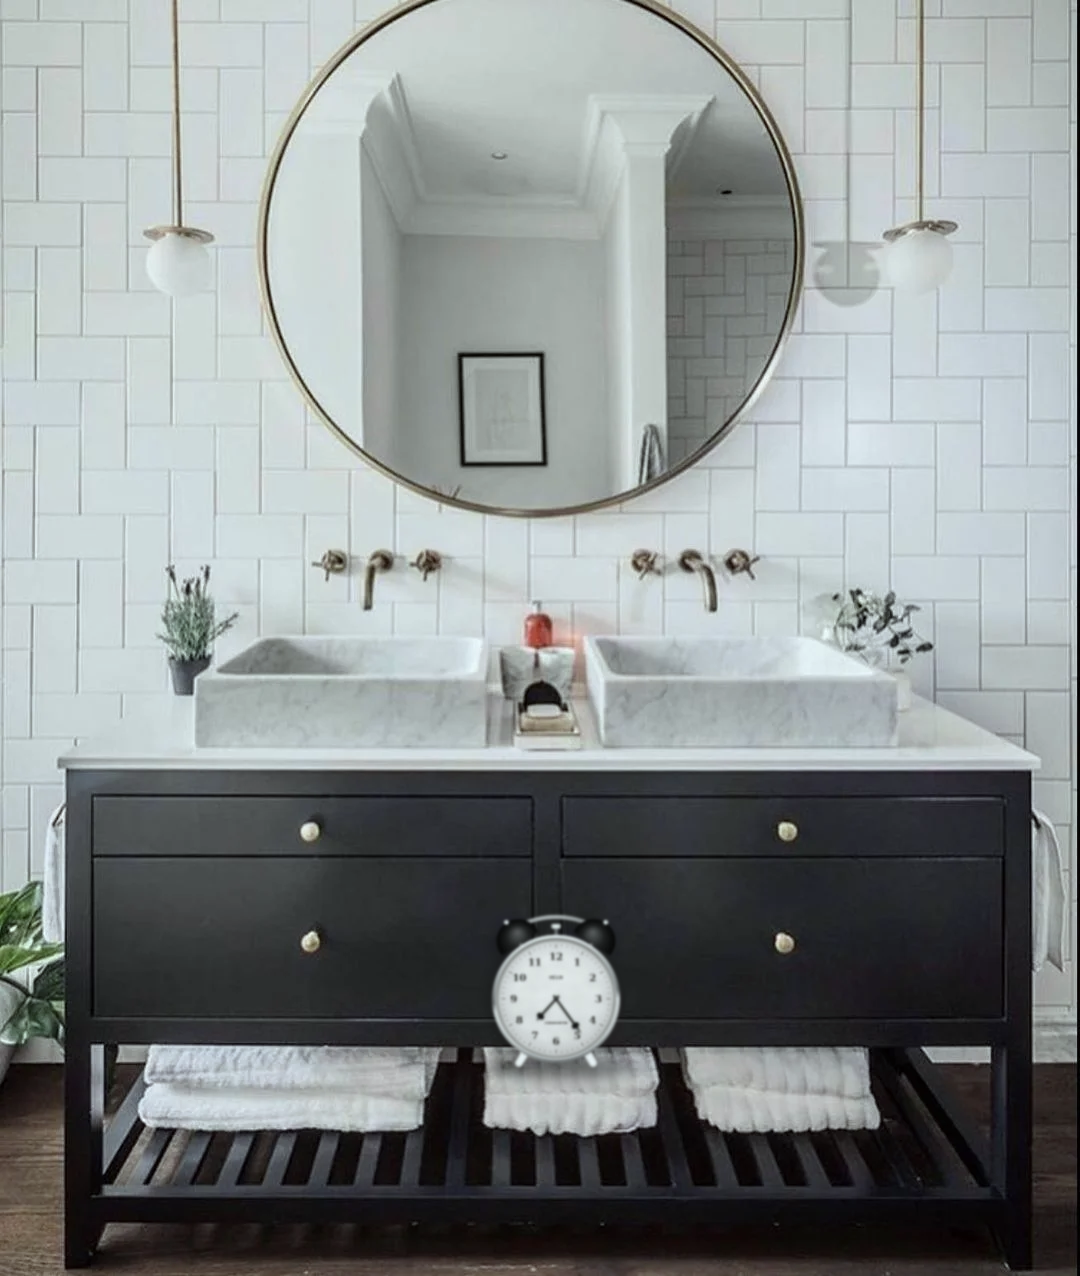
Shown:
7 h 24 min
